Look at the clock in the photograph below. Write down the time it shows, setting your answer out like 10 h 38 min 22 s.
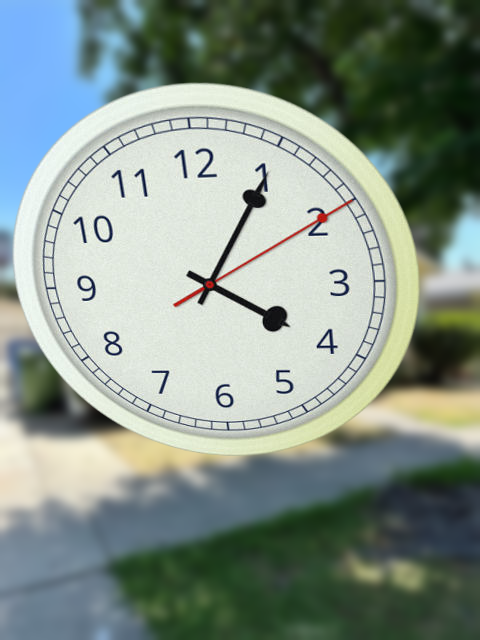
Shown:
4 h 05 min 10 s
